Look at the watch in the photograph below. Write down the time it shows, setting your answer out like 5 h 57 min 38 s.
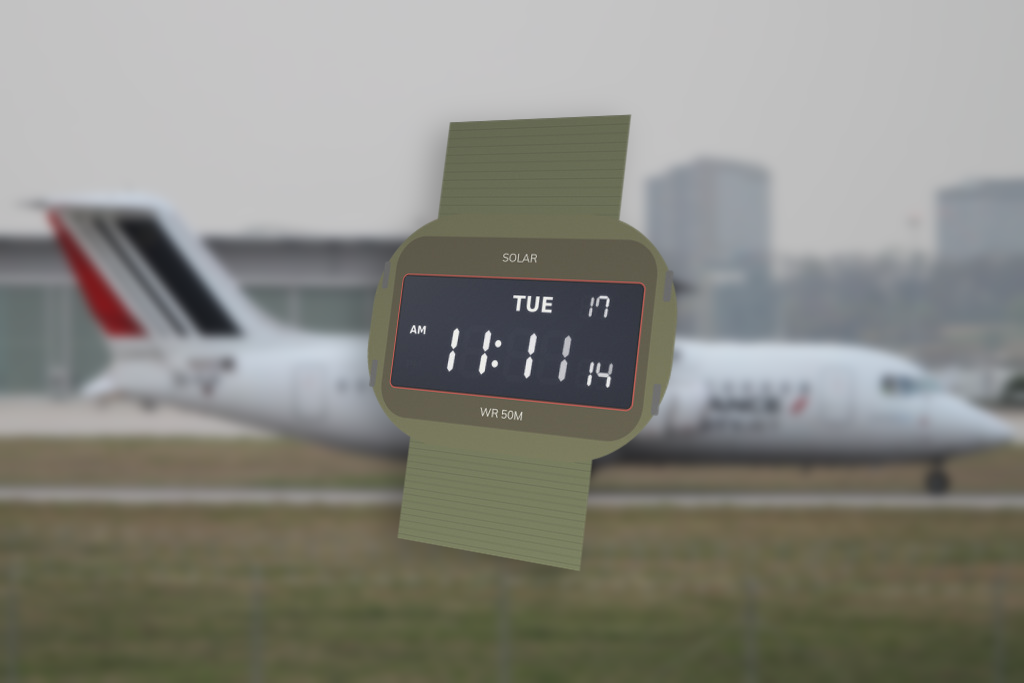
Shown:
11 h 11 min 14 s
